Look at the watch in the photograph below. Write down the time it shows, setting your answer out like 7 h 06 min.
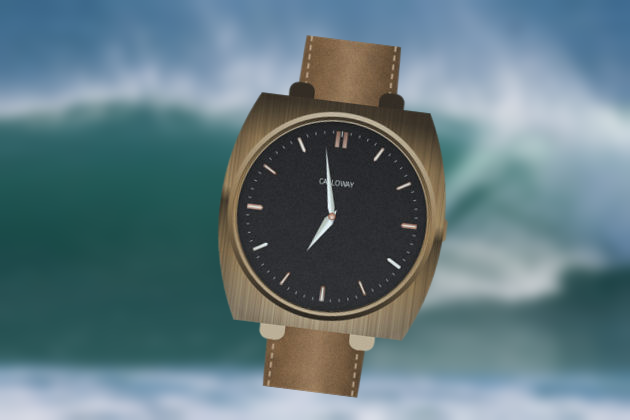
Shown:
6 h 58 min
